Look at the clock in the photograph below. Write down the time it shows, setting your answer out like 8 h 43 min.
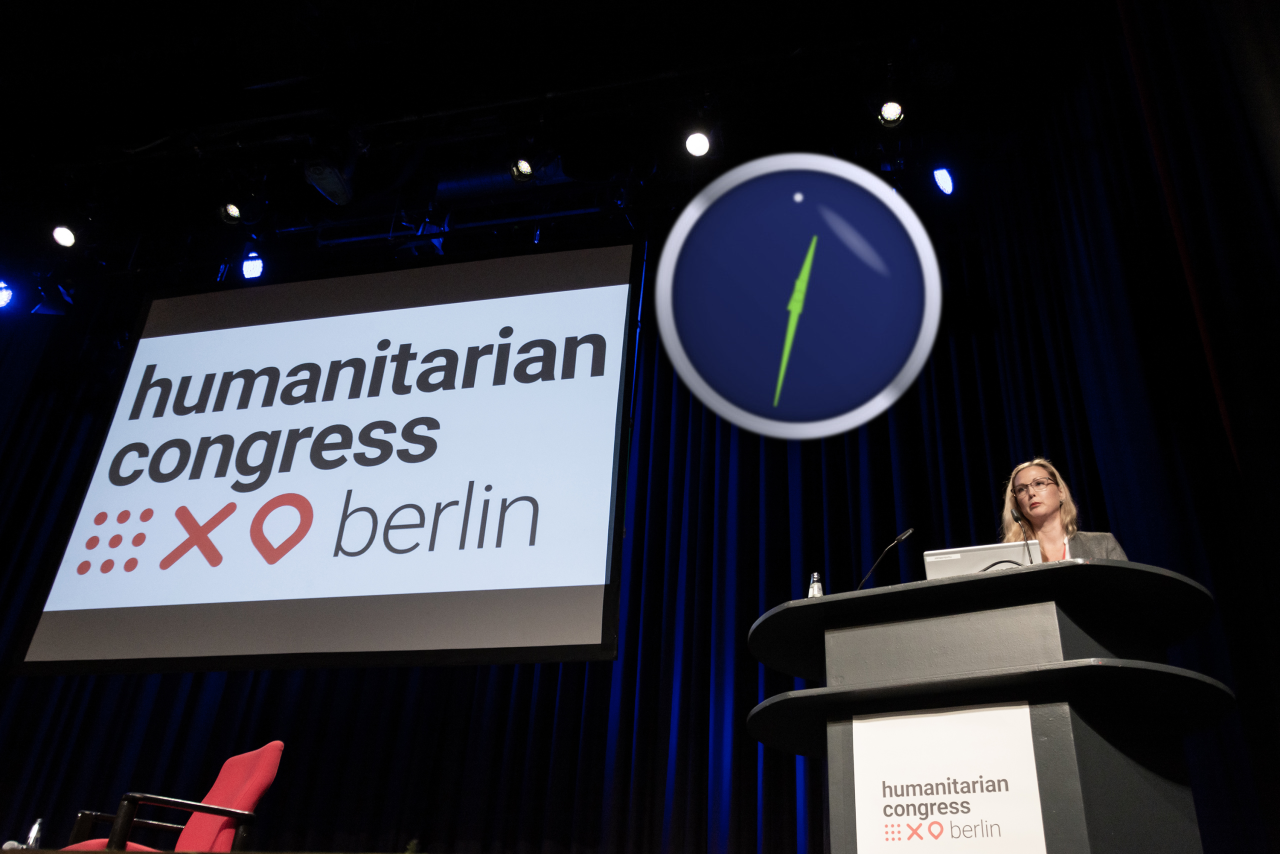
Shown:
12 h 32 min
